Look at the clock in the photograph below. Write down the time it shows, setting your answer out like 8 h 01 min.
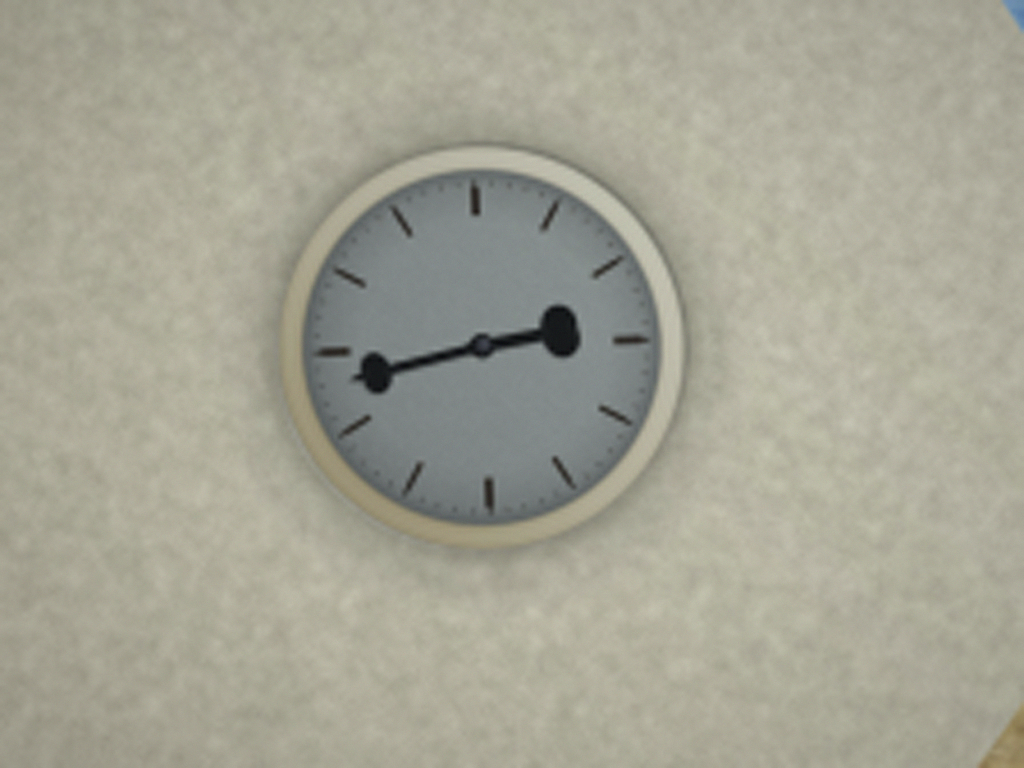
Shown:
2 h 43 min
